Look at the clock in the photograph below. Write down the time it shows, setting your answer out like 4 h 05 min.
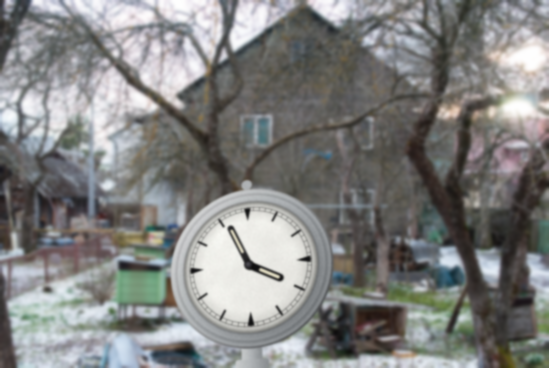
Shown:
3 h 56 min
